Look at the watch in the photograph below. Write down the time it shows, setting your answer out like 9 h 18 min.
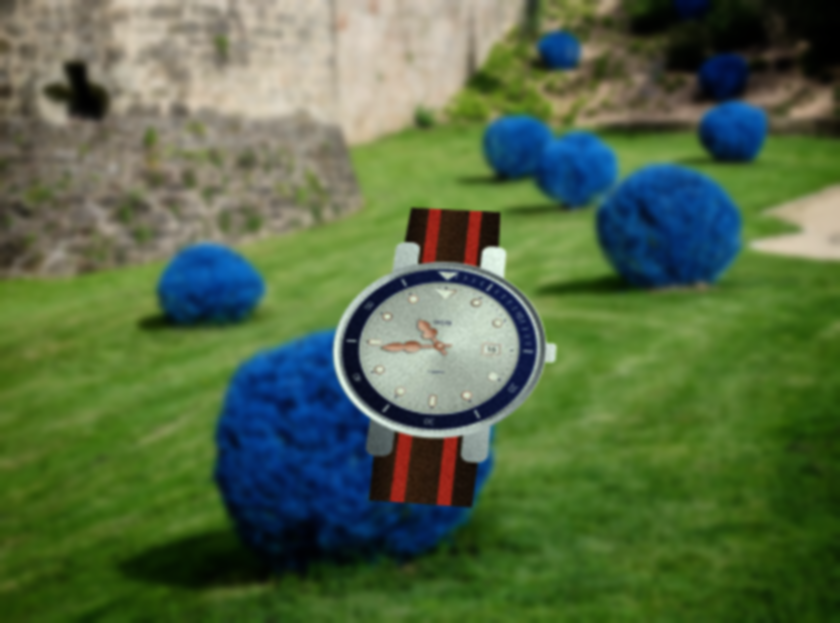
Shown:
10 h 44 min
